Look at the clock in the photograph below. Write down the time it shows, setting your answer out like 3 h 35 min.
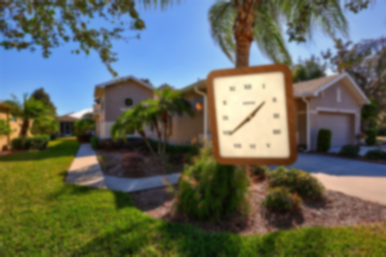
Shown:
1 h 39 min
